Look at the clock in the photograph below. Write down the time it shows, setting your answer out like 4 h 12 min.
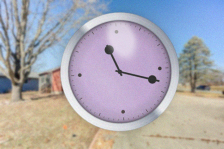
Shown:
11 h 18 min
